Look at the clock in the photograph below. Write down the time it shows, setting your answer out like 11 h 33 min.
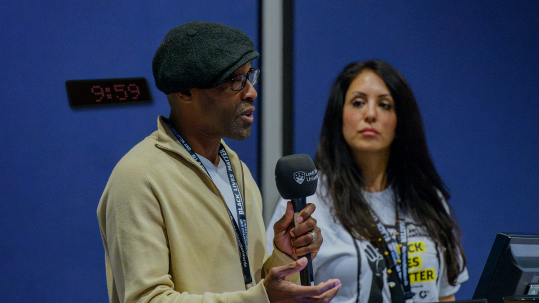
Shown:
9 h 59 min
